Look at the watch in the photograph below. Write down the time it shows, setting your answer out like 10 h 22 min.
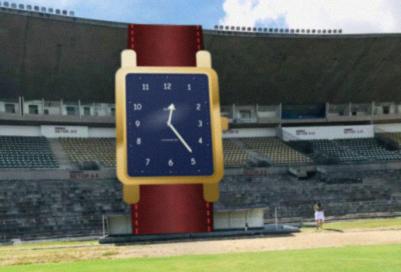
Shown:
12 h 24 min
